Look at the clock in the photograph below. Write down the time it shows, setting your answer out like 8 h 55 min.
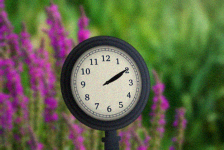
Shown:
2 h 10 min
